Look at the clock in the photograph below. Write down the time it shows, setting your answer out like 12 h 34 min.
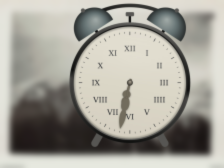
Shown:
6 h 32 min
